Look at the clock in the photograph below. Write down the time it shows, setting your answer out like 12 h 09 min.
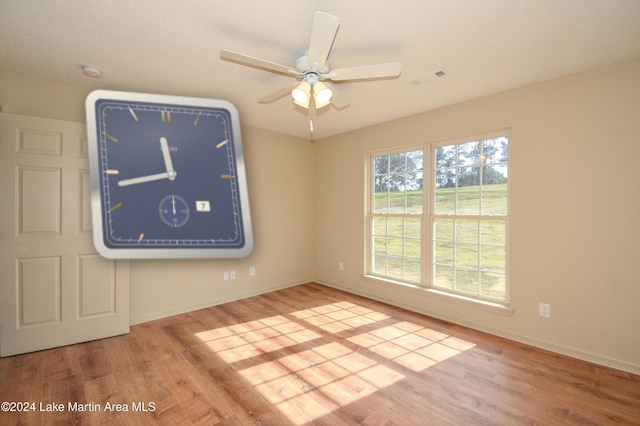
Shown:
11 h 43 min
